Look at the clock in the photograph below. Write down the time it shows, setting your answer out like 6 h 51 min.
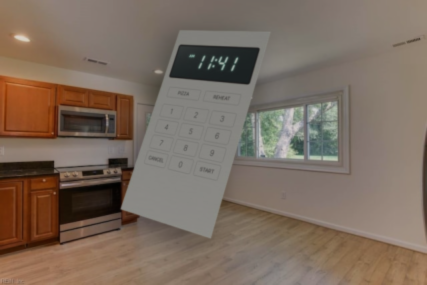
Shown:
11 h 41 min
